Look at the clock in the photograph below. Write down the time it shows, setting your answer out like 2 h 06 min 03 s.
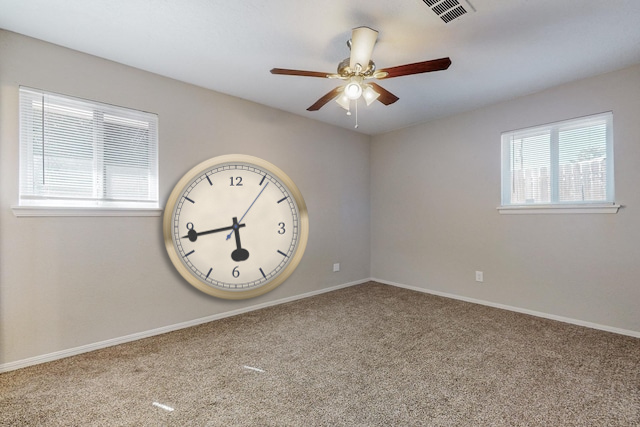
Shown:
5 h 43 min 06 s
